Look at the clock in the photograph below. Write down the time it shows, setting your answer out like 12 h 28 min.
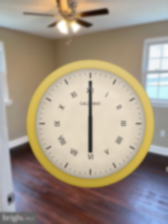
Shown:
6 h 00 min
